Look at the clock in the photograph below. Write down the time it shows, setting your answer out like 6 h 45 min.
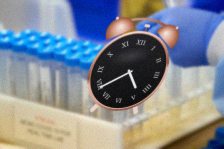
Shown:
4 h 39 min
